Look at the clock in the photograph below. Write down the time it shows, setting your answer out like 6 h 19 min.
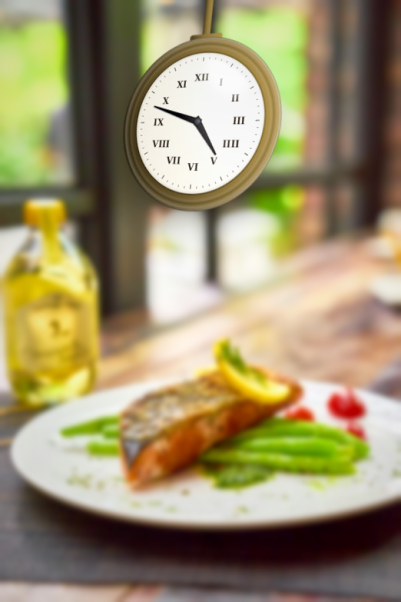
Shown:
4 h 48 min
